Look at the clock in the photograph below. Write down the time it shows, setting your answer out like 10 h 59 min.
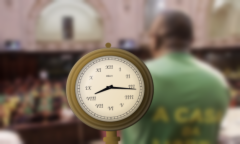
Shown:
8 h 16 min
